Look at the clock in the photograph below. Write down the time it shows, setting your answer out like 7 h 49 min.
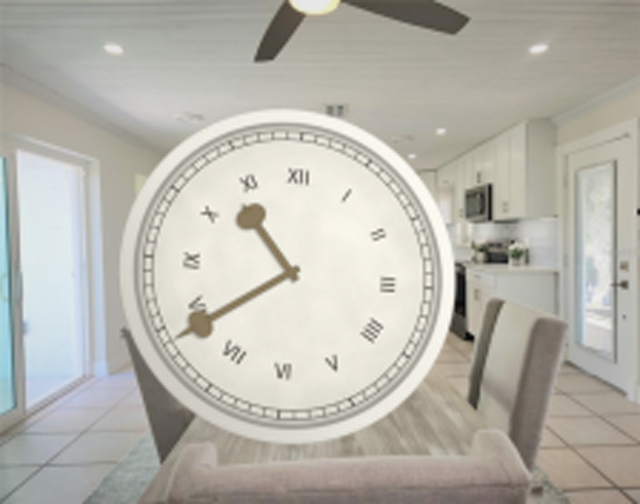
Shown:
10 h 39 min
